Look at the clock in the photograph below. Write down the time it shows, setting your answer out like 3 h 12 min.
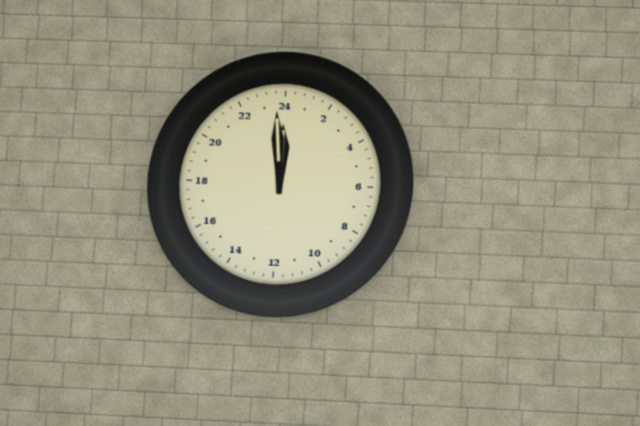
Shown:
23 h 59 min
